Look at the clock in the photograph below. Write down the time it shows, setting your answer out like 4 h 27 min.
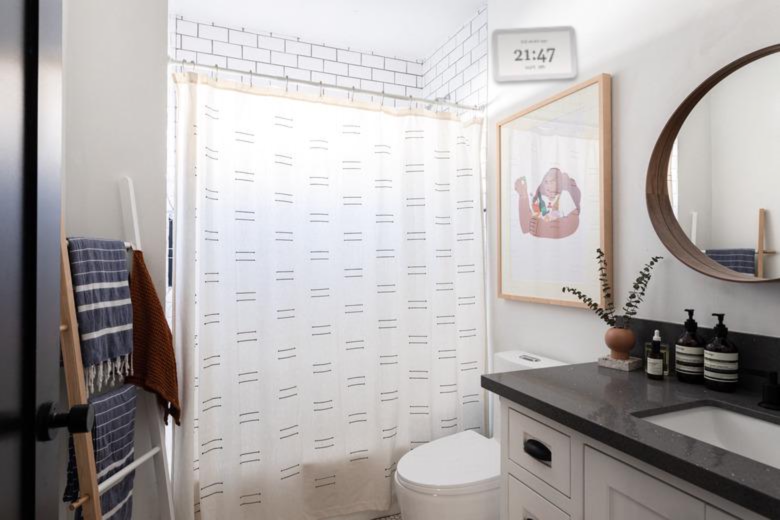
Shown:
21 h 47 min
